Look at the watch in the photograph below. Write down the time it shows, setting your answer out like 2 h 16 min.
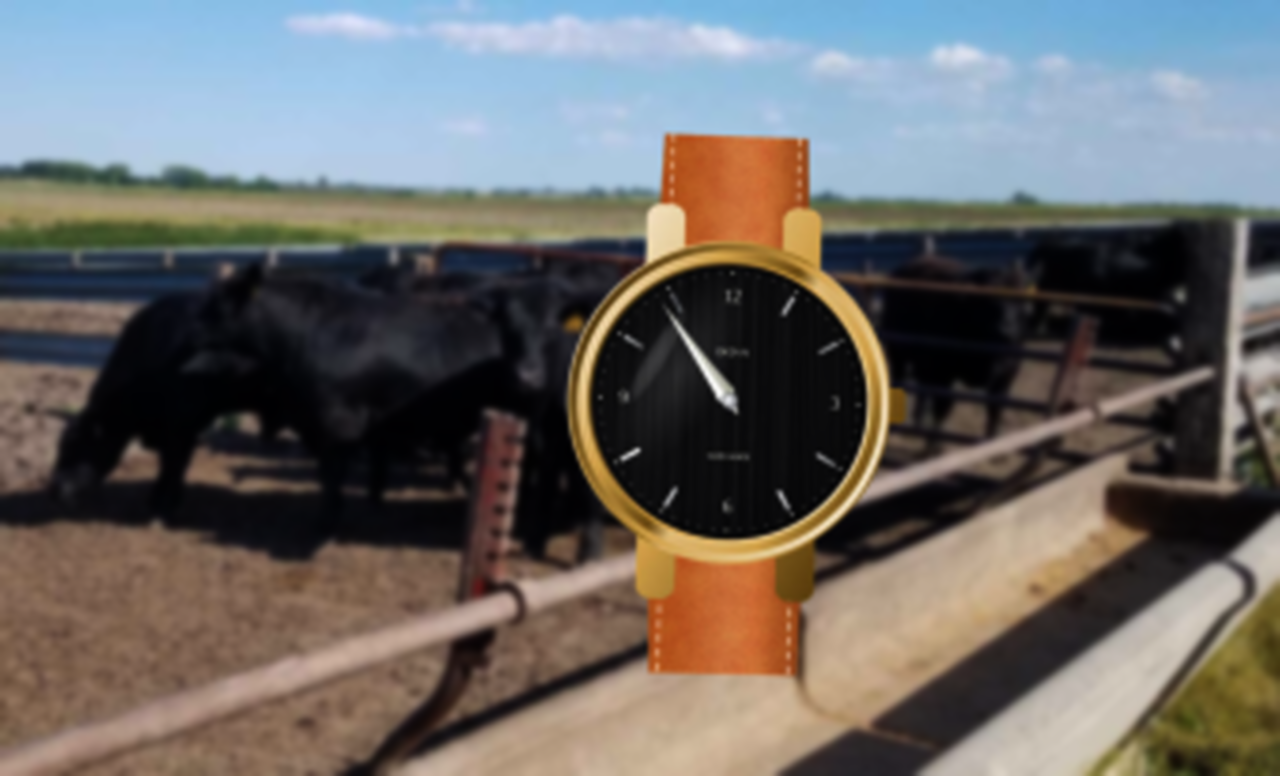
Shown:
10 h 54 min
